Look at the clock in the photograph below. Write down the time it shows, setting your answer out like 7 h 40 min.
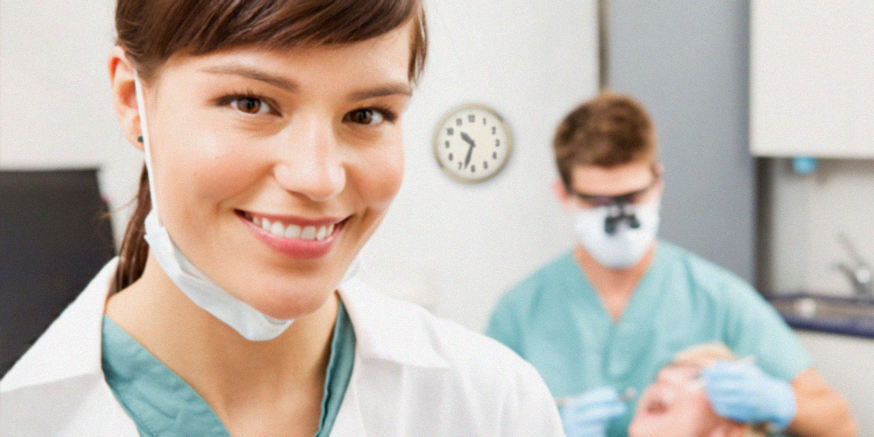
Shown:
10 h 33 min
